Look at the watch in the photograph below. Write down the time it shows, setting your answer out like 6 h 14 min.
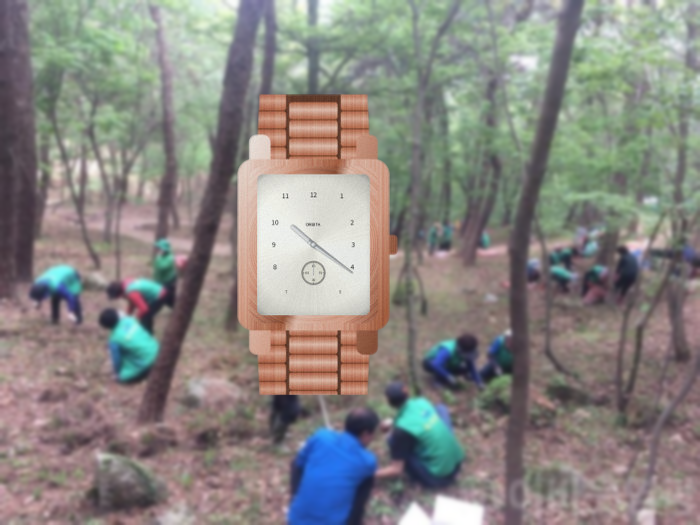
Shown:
10 h 21 min
